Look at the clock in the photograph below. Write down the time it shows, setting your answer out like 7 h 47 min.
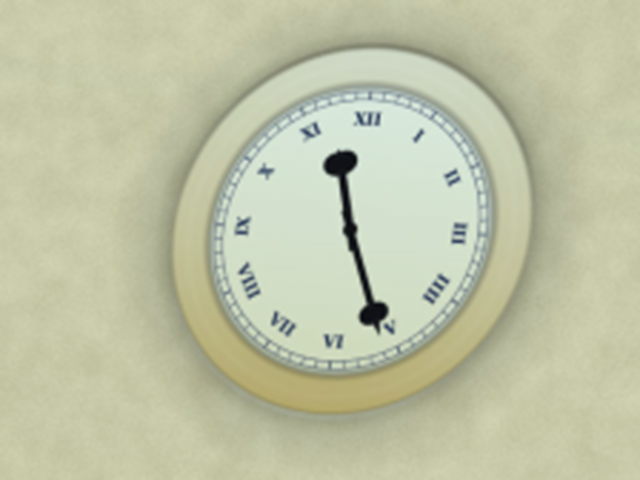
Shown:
11 h 26 min
